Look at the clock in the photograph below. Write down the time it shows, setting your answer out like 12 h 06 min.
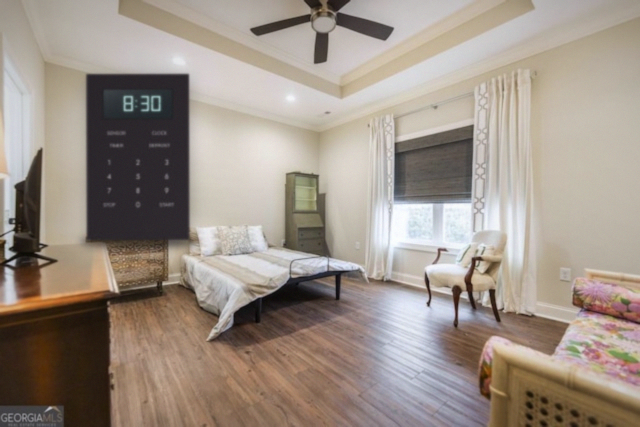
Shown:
8 h 30 min
